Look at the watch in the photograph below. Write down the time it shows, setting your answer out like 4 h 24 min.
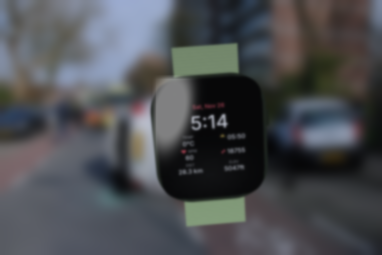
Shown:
5 h 14 min
